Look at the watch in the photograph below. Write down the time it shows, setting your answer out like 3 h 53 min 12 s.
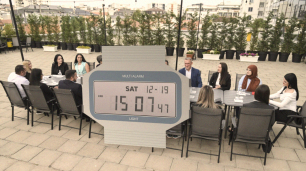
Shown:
15 h 07 min 47 s
